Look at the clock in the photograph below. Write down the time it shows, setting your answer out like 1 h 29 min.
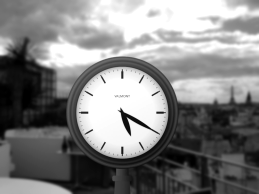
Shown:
5 h 20 min
